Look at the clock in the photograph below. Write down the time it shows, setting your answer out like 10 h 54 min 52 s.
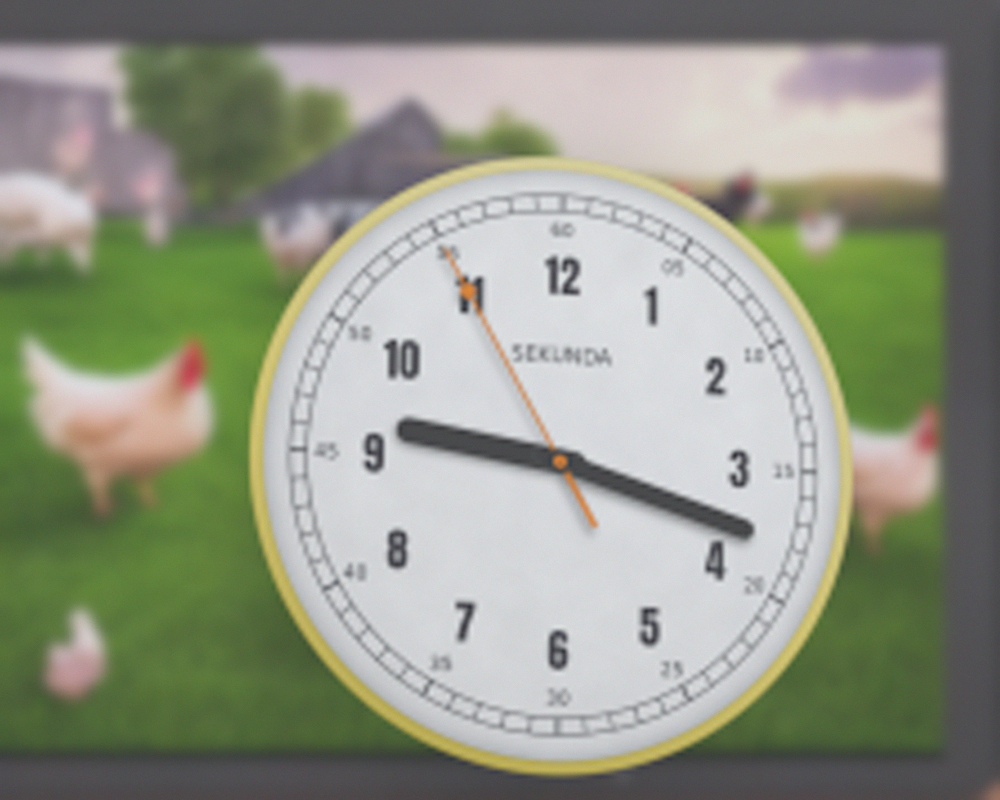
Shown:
9 h 17 min 55 s
